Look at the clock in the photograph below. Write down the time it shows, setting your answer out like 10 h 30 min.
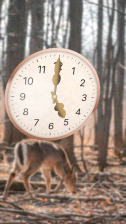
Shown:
5 h 00 min
